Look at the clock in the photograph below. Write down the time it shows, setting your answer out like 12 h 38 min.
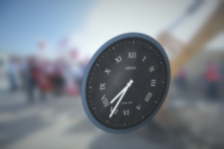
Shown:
7 h 35 min
